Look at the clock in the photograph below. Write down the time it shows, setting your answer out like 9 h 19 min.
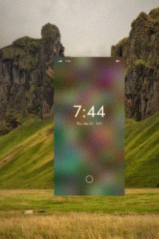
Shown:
7 h 44 min
